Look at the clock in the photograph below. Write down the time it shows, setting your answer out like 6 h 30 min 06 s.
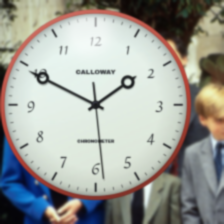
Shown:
1 h 49 min 29 s
